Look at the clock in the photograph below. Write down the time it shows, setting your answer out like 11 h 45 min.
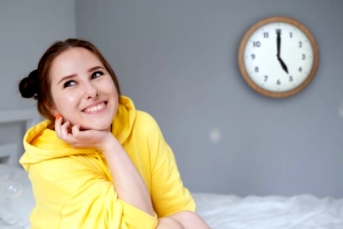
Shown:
5 h 00 min
